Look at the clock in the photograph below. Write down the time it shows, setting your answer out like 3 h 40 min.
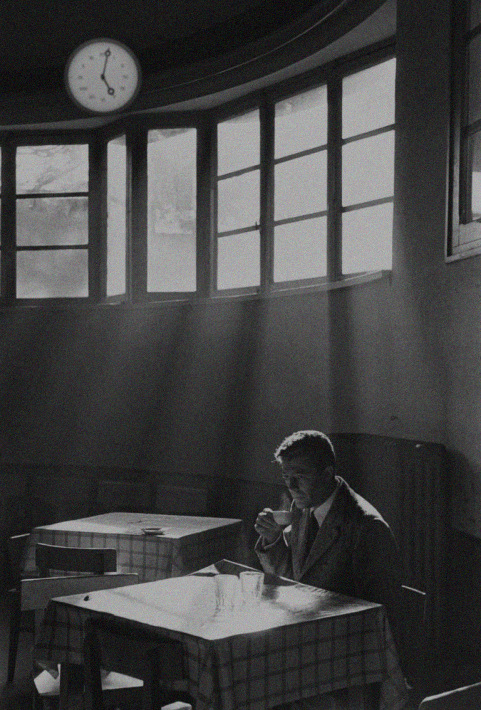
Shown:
5 h 02 min
